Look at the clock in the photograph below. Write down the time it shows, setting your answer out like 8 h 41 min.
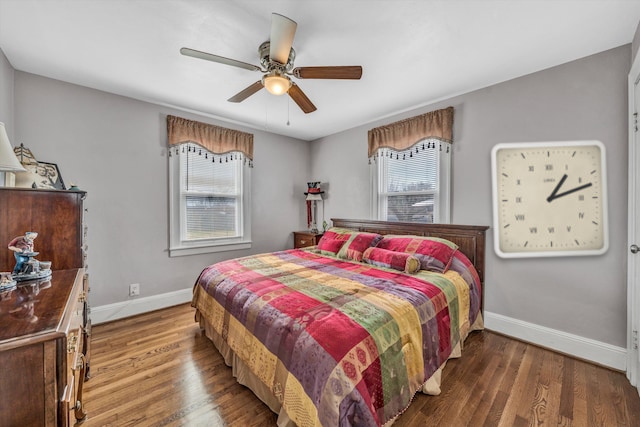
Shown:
1 h 12 min
